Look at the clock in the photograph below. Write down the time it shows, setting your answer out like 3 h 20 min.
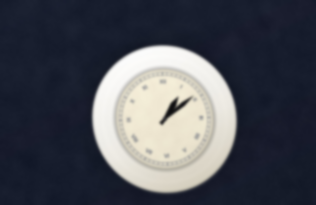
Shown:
1 h 09 min
